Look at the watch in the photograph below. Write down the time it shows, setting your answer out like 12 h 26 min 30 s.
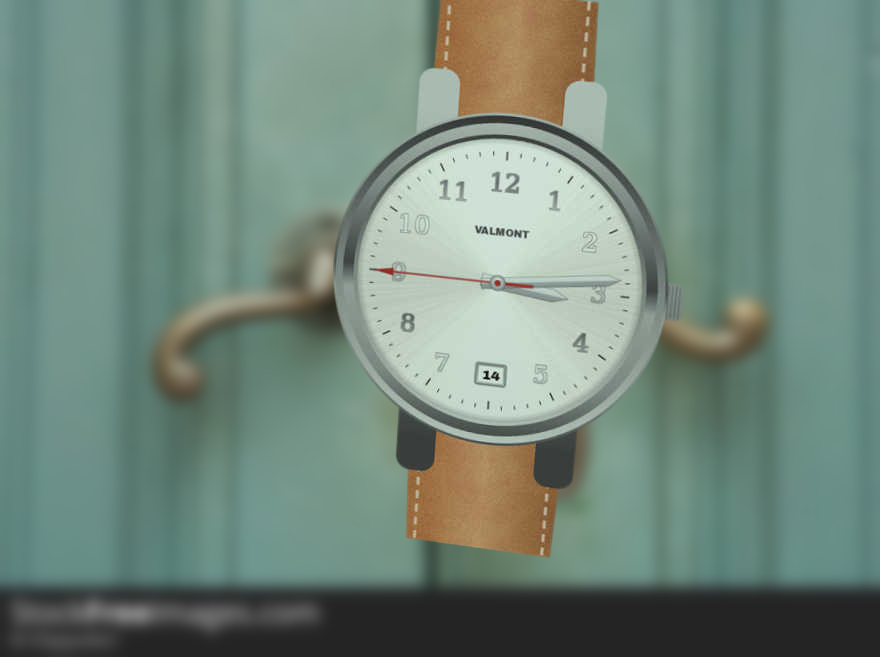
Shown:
3 h 13 min 45 s
